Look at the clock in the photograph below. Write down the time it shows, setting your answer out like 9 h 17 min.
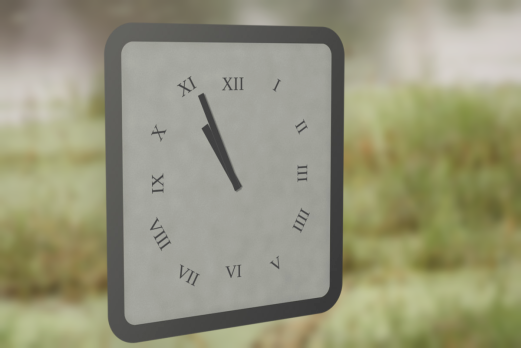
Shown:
10 h 56 min
